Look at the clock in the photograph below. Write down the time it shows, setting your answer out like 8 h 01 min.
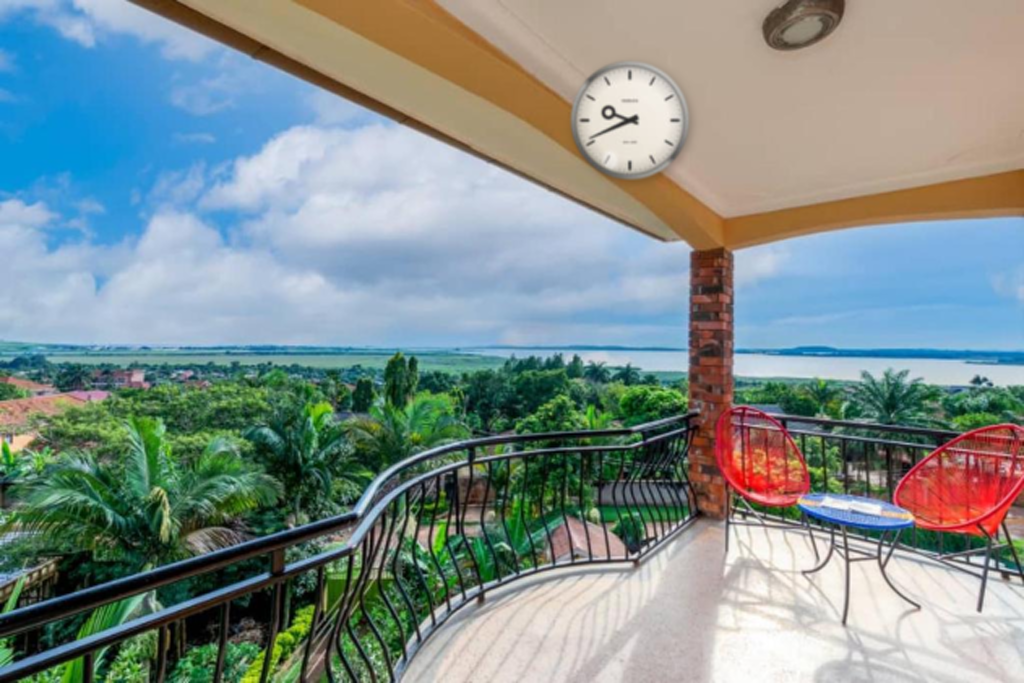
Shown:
9 h 41 min
